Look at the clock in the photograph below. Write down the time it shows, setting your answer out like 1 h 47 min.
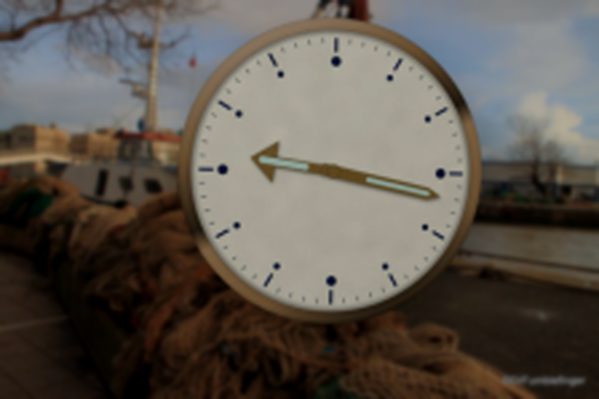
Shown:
9 h 17 min
